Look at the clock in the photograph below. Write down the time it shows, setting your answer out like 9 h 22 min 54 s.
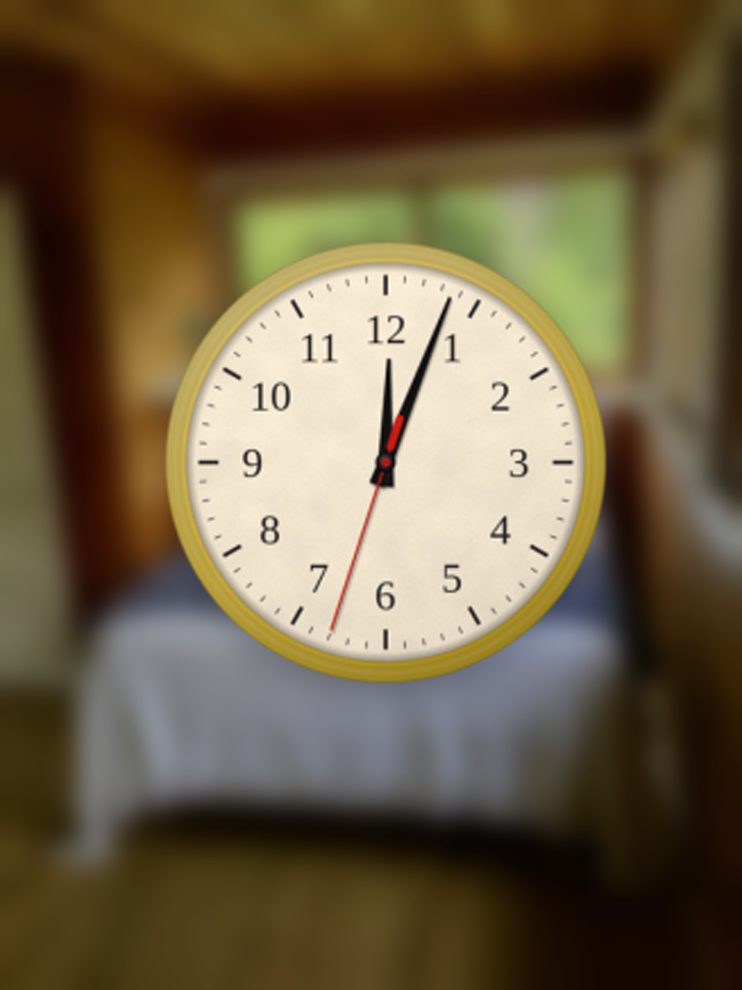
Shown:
12 h 03 min 33 s
